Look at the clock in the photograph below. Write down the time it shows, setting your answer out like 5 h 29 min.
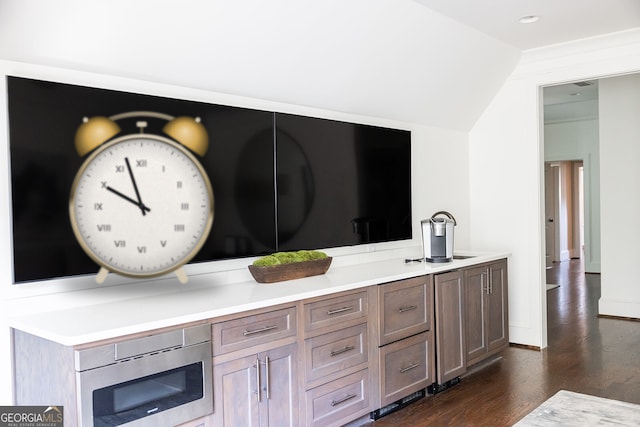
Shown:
9 h 57 min
